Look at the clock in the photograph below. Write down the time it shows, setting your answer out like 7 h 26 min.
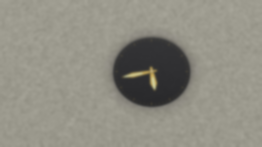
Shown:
5 h 43 min
